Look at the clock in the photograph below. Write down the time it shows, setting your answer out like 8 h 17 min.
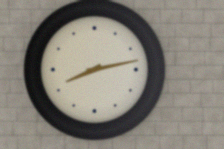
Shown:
8 h 13 min
